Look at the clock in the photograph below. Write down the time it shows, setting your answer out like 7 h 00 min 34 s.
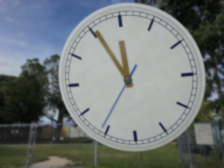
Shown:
11 h 55 min 36 s
